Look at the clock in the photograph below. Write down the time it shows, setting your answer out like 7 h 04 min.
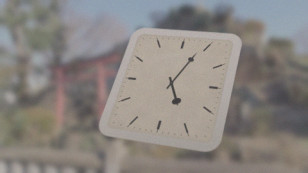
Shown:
5 h 04 min
